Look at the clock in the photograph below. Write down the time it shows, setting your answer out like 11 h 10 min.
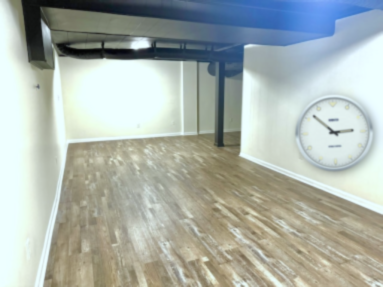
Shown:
2 h 52 min
